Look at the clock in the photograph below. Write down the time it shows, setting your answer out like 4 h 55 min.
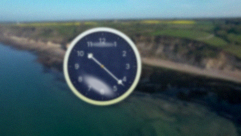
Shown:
10 h 22 min
